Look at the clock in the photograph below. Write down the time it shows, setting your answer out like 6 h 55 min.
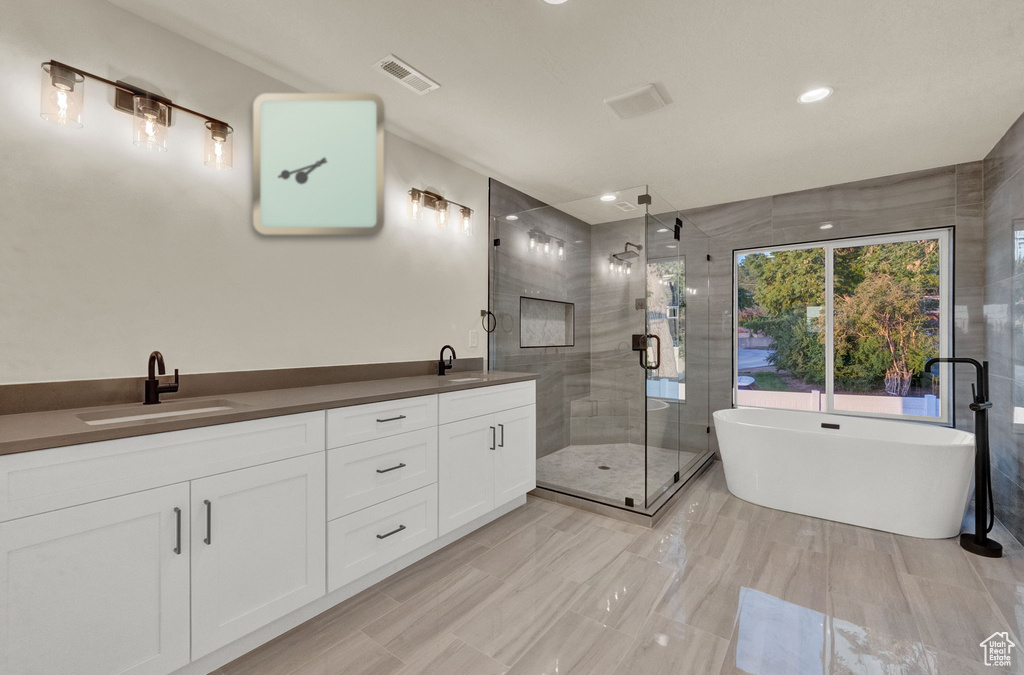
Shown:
7 h 42 min
